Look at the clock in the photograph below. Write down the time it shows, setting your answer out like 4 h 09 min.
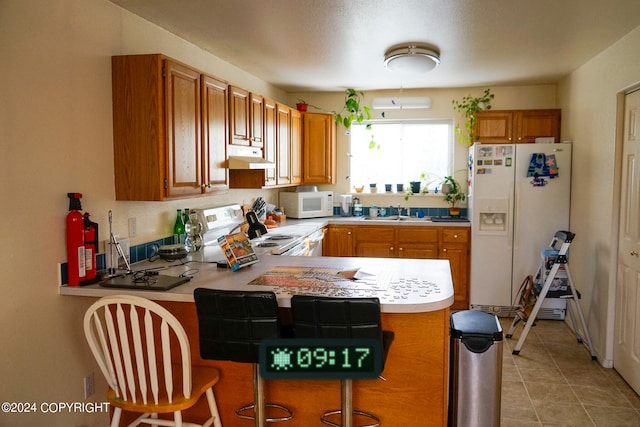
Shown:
9 h 17 min
